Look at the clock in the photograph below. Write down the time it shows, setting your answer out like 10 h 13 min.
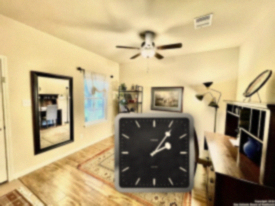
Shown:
2 h 06 min
